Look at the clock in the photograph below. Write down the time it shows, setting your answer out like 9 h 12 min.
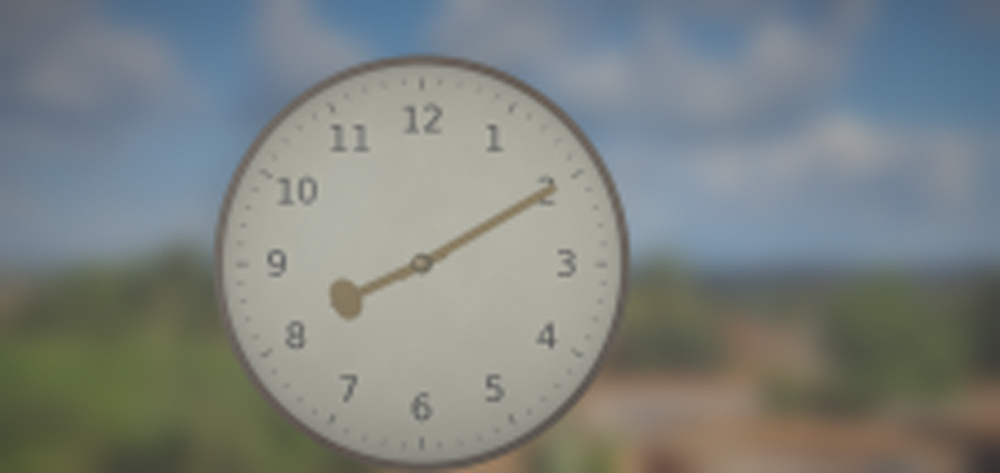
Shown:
8 h 10 min
